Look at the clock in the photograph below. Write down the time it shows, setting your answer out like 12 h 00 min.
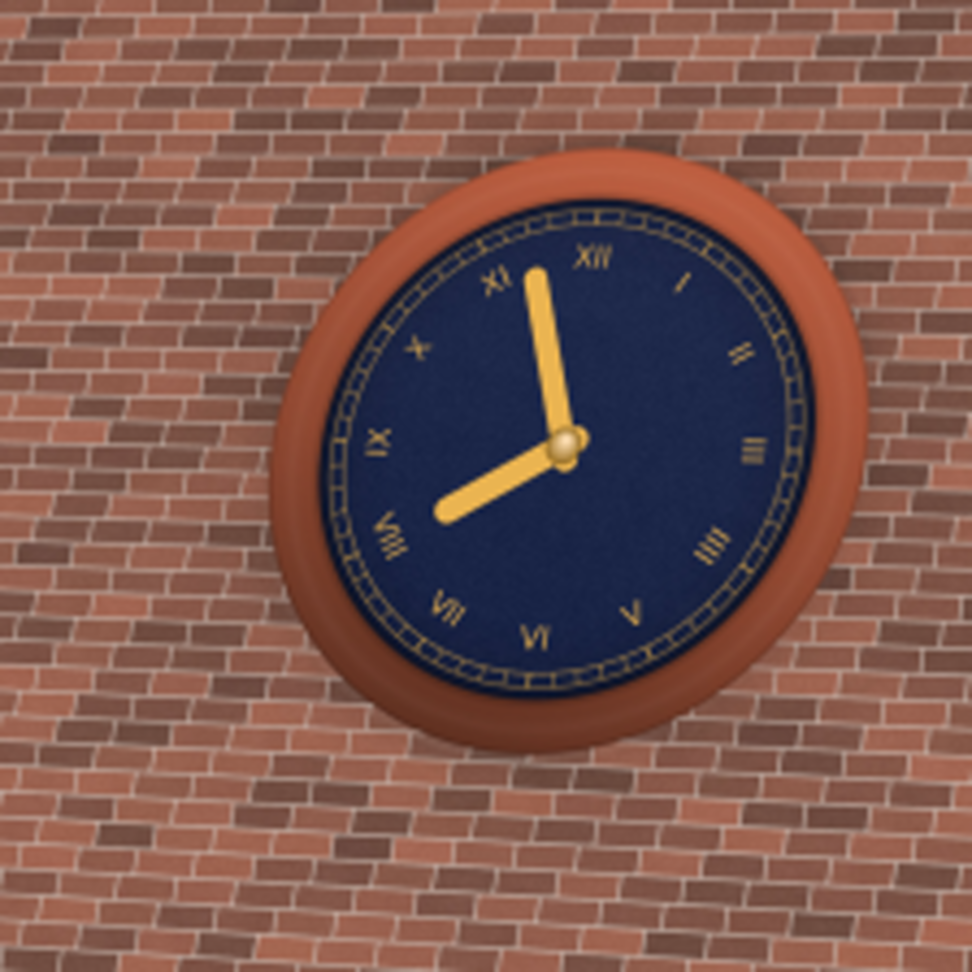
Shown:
7 h 57 min
